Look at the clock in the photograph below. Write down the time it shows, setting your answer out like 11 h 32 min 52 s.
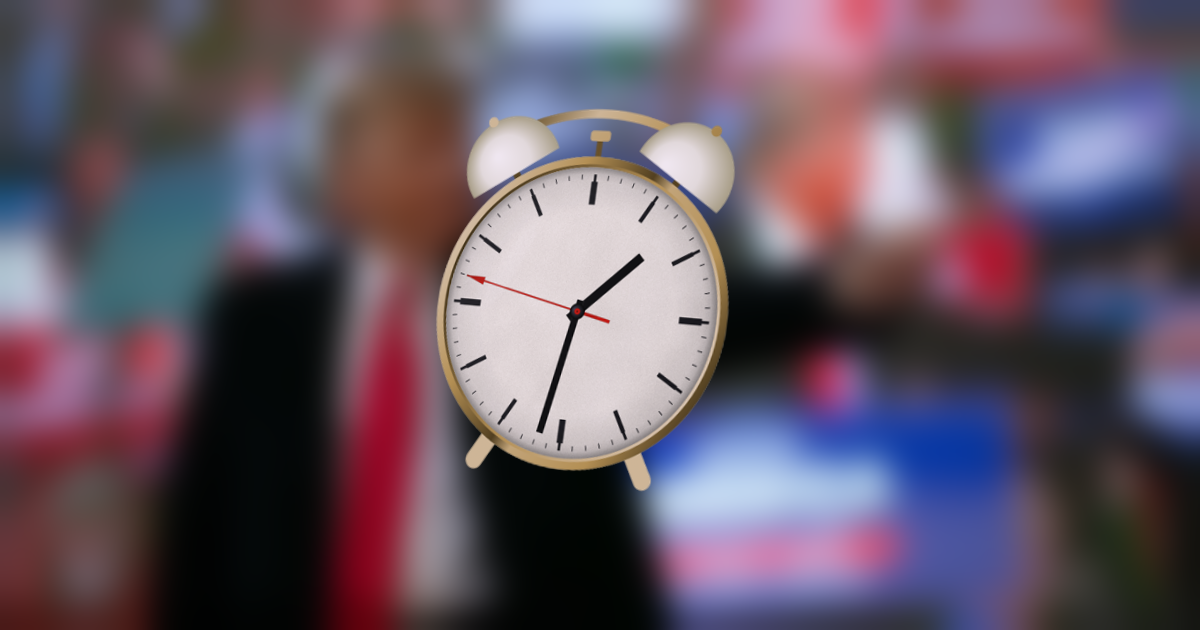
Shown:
1 h 31 min 47 s
